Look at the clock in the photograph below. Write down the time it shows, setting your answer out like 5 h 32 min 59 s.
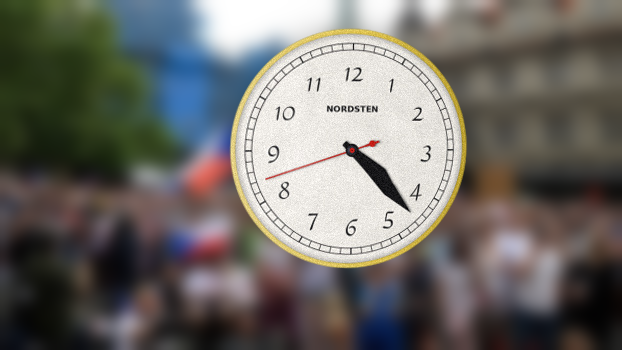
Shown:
4 h 22 min 42 s
